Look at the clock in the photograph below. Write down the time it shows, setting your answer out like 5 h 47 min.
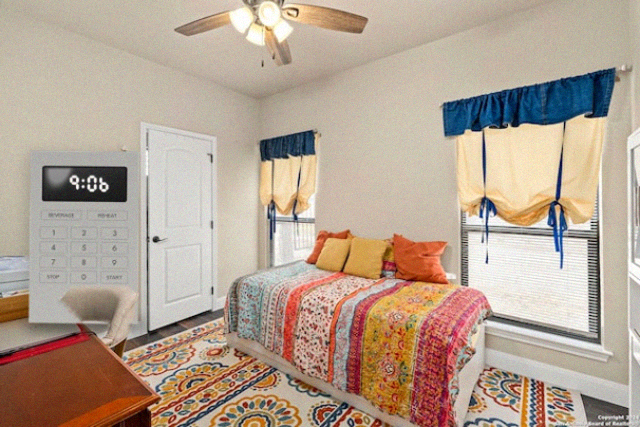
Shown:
9 h 06 min
